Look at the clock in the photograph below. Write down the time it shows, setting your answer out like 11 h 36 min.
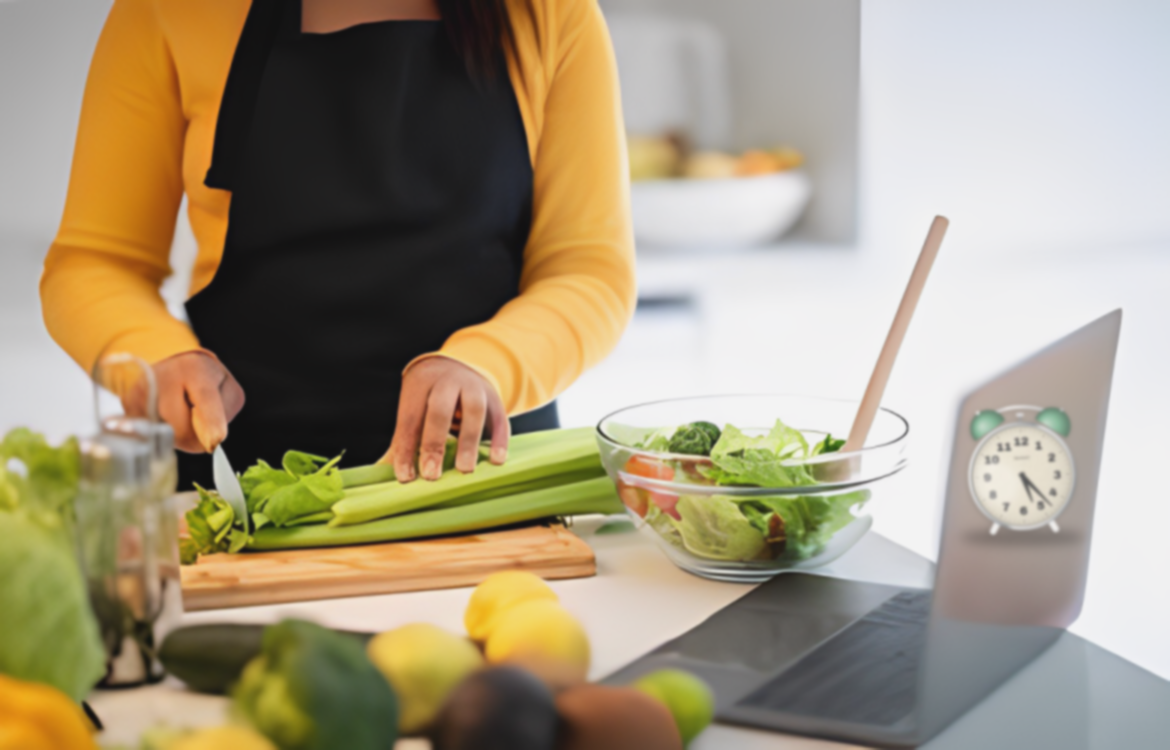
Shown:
5 h 23 min
